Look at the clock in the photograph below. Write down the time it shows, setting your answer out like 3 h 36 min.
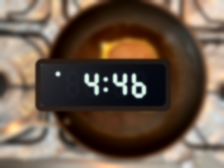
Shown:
4 h 46 min
